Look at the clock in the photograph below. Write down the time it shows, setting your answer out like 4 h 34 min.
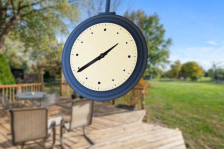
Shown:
1 h 39 min
